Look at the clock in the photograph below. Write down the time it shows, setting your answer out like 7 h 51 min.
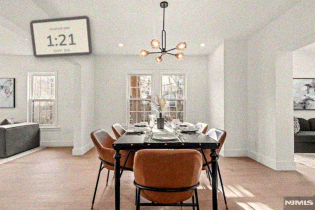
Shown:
1 h 21 min
